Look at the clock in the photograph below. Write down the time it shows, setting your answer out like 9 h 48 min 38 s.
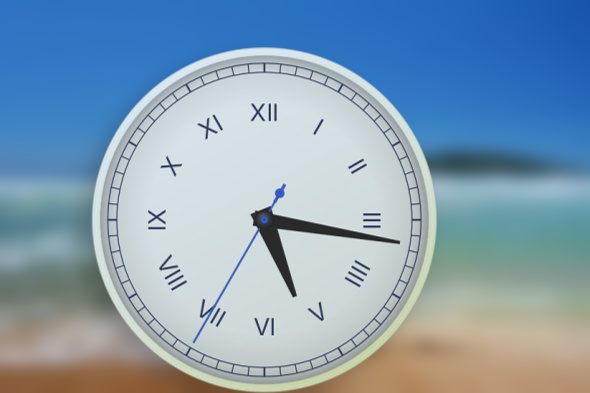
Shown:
5 h 16 min 35 s
